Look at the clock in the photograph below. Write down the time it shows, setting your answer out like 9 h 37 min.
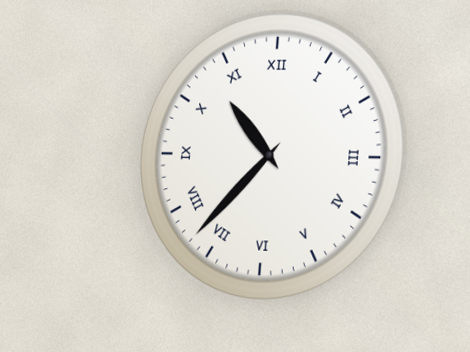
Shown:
10 h 37 min
